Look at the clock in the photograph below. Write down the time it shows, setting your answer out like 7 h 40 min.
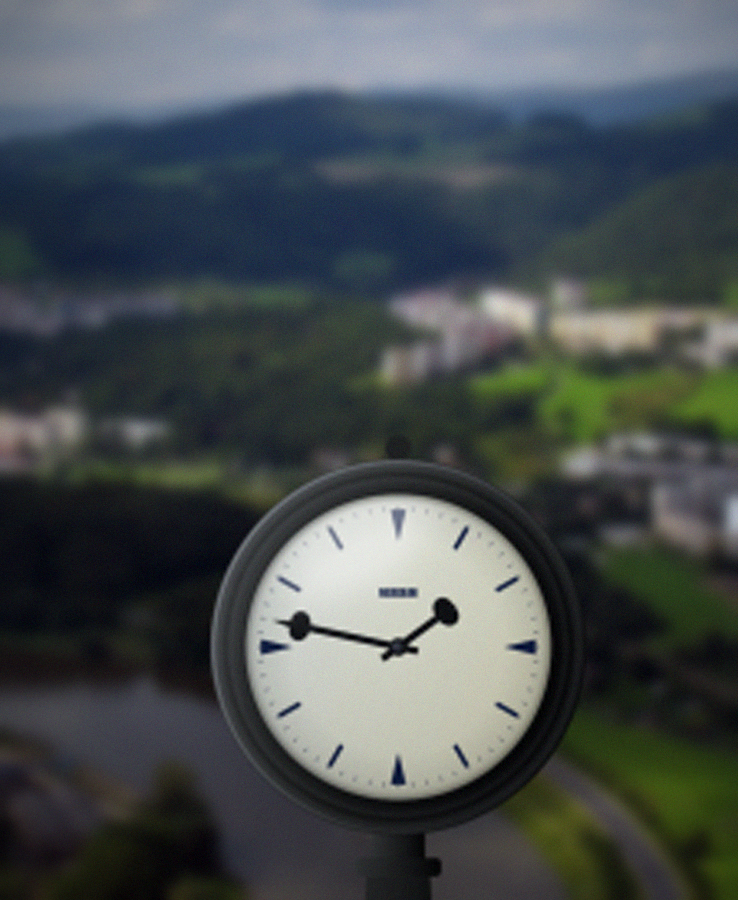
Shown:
1 h 47 min
